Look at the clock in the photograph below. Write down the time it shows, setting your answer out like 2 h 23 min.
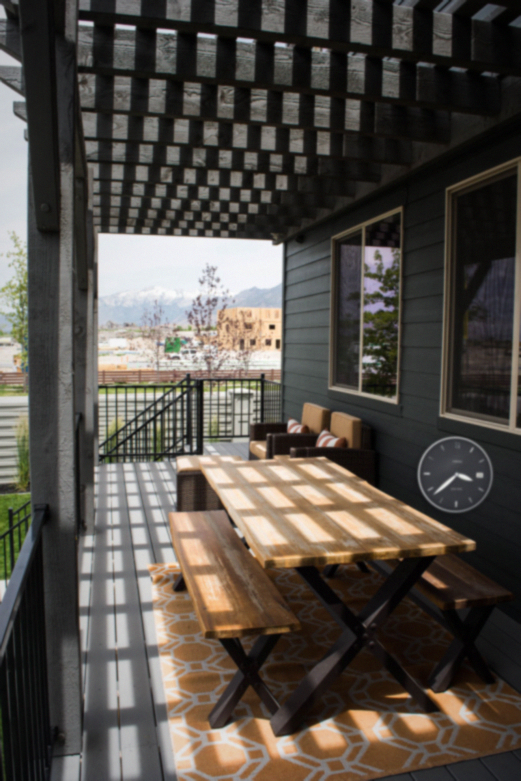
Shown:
3 h 38 min
